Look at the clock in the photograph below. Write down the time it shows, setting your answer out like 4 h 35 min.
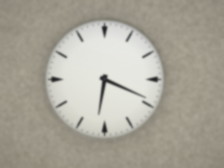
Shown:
6 h 19 min
